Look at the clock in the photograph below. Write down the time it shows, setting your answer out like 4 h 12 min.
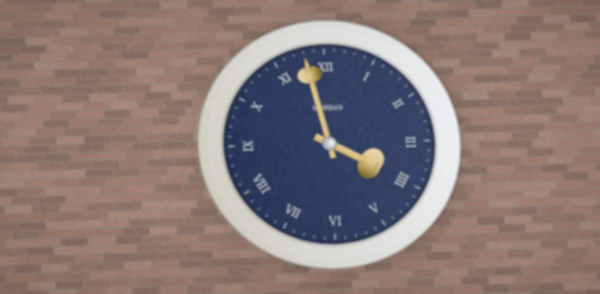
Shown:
3 h 58 min
